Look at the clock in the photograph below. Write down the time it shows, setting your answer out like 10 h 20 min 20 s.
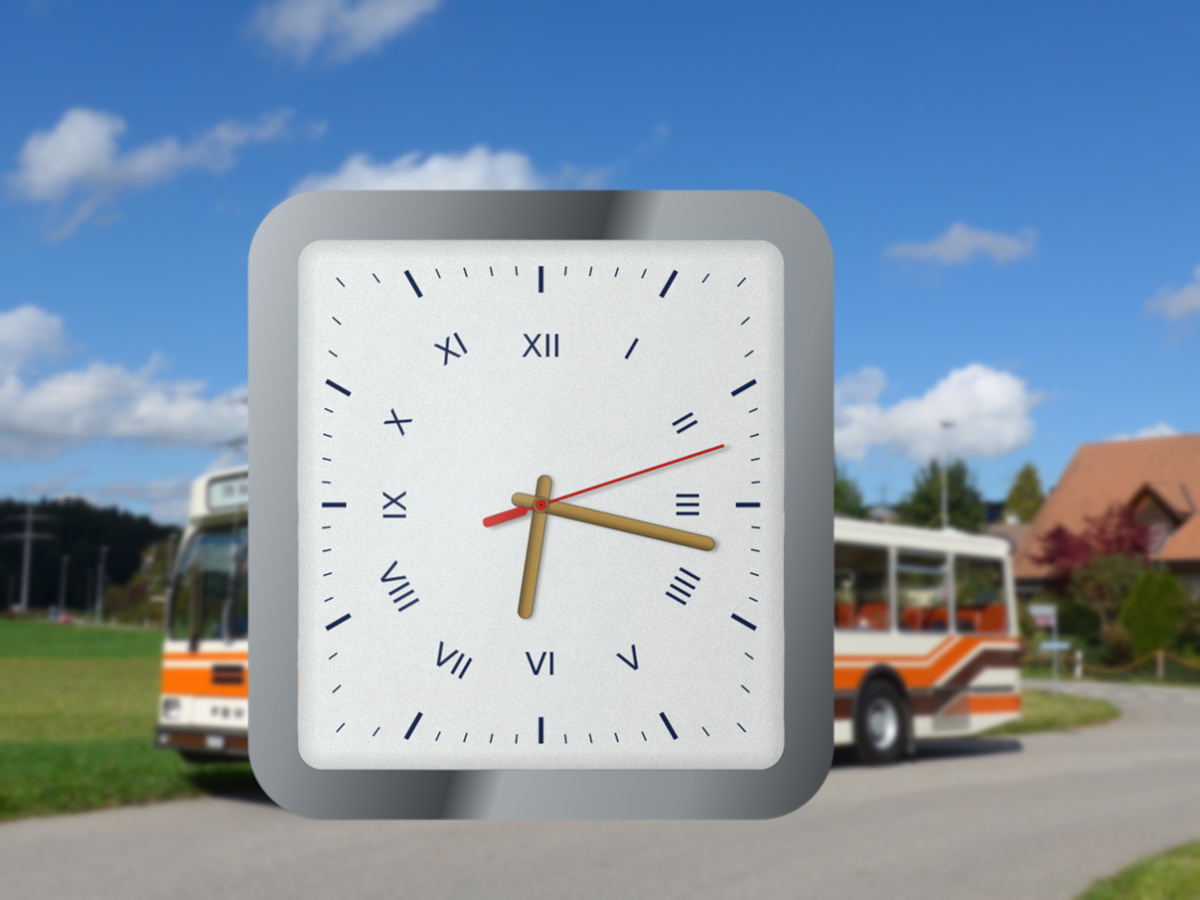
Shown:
6 h 17 min 12 s
